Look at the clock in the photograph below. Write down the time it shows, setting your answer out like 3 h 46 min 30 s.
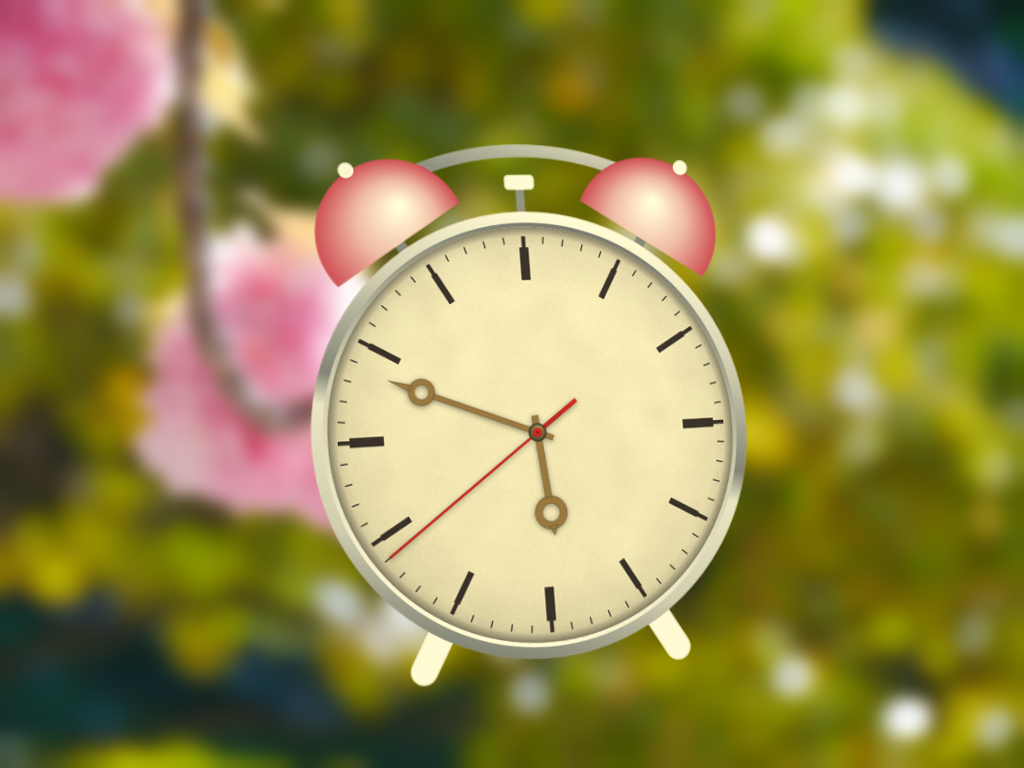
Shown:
5 h 48 min 39 s
